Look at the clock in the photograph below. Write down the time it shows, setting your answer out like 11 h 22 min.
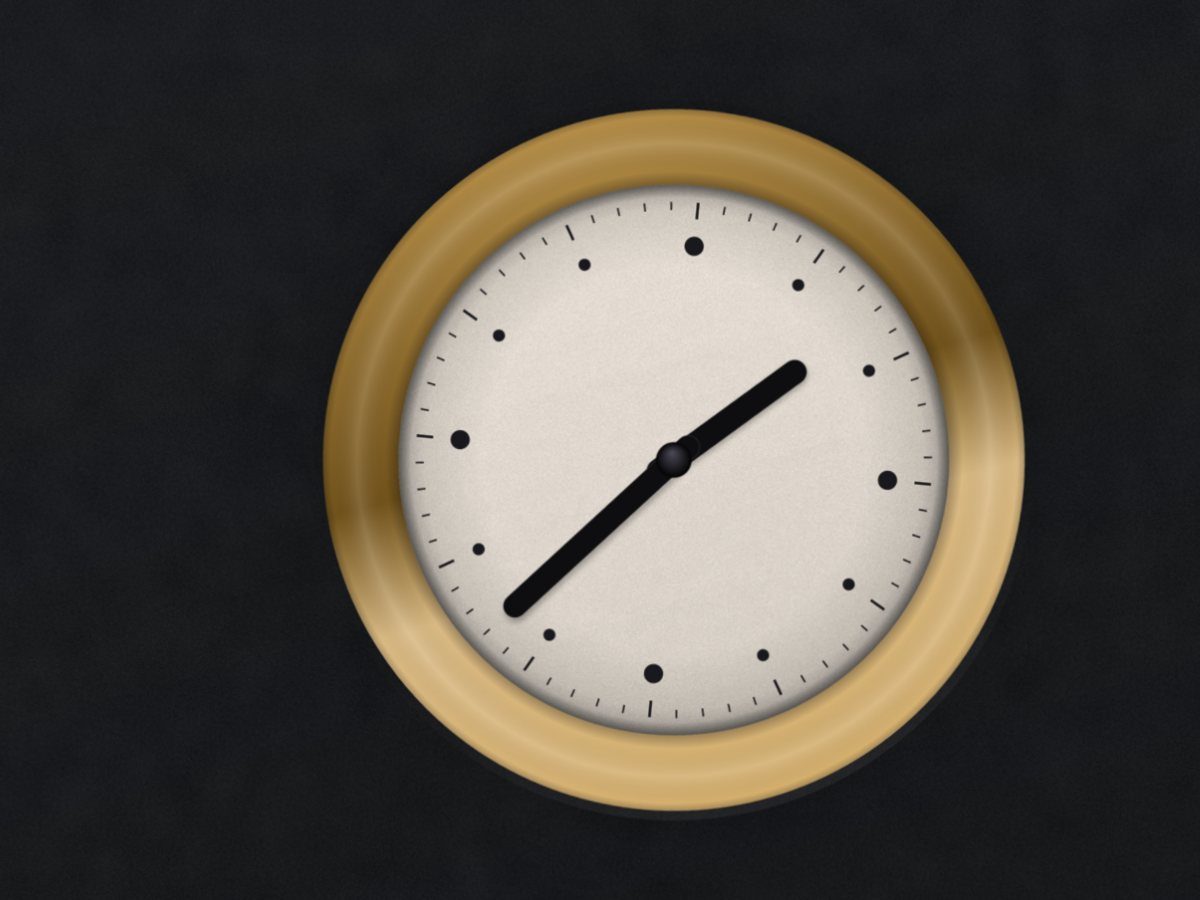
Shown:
1 h 37 min
